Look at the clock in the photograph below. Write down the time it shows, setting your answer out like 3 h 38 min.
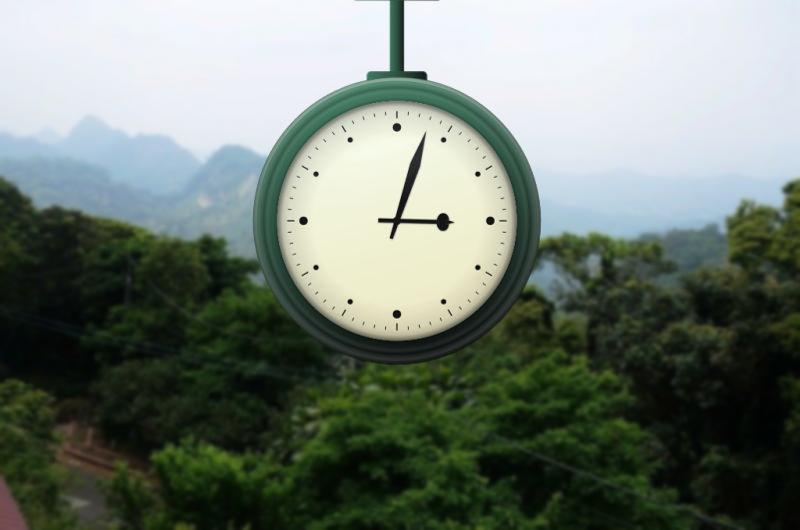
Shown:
3 h 03 min
